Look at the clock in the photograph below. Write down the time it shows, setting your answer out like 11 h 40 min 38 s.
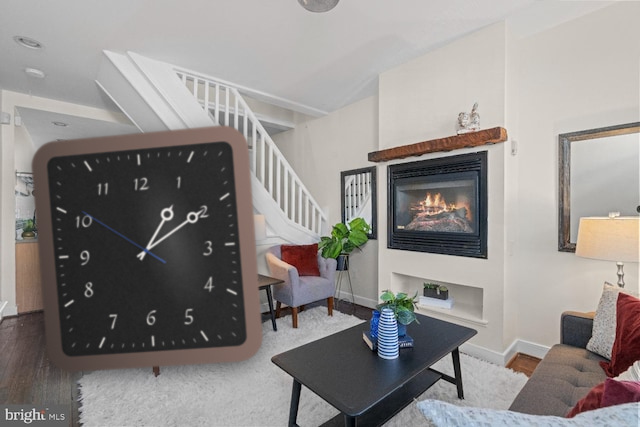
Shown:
1 h 09 min 51 s
